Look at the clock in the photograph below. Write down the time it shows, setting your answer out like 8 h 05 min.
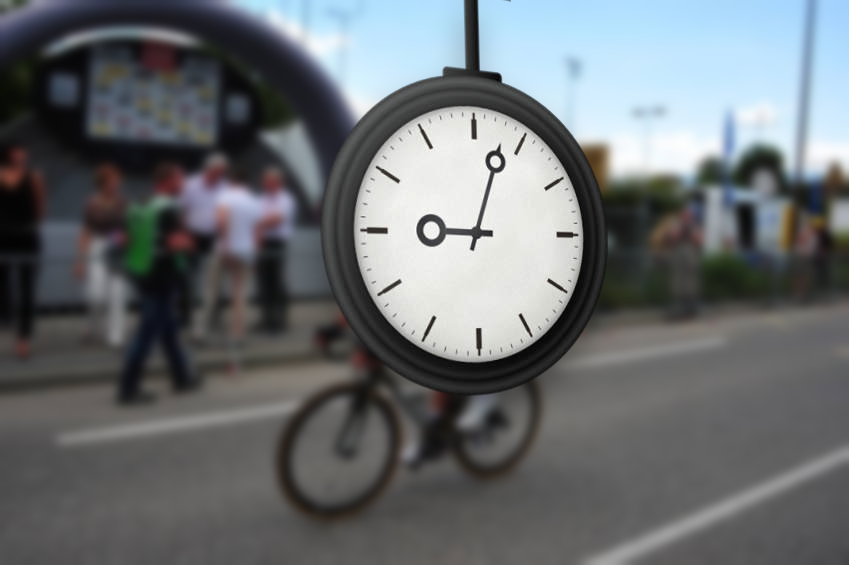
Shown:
9 h 03 min
